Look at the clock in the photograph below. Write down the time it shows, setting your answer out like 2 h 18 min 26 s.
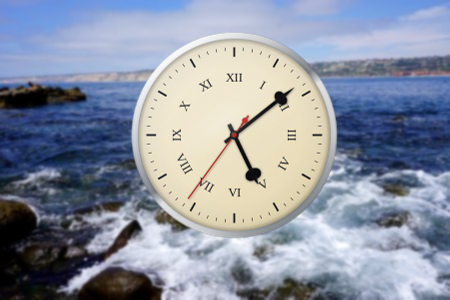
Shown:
5 h 08 min 36 s
